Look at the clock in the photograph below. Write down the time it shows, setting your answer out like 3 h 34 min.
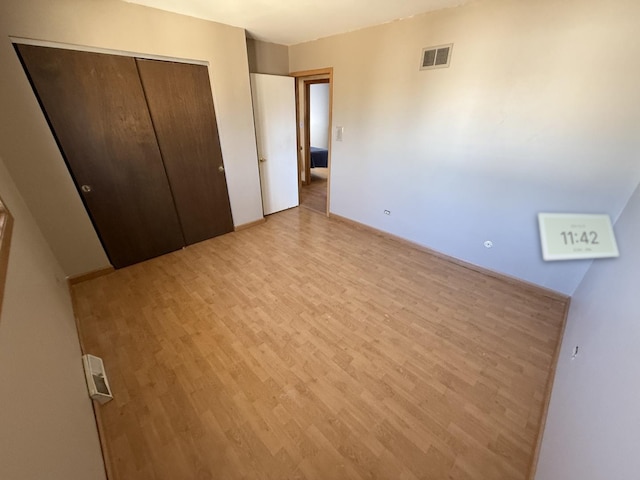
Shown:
11 h 42 min
